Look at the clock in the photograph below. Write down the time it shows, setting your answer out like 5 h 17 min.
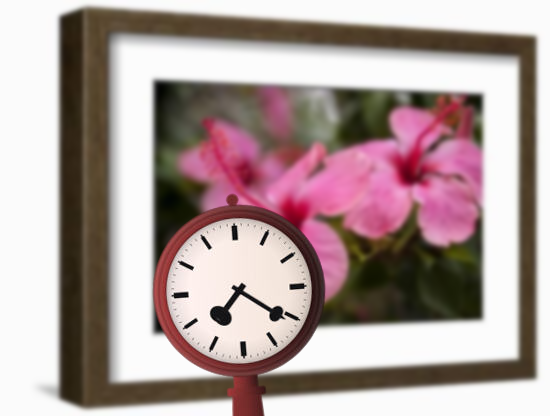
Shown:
7 h 21 min
